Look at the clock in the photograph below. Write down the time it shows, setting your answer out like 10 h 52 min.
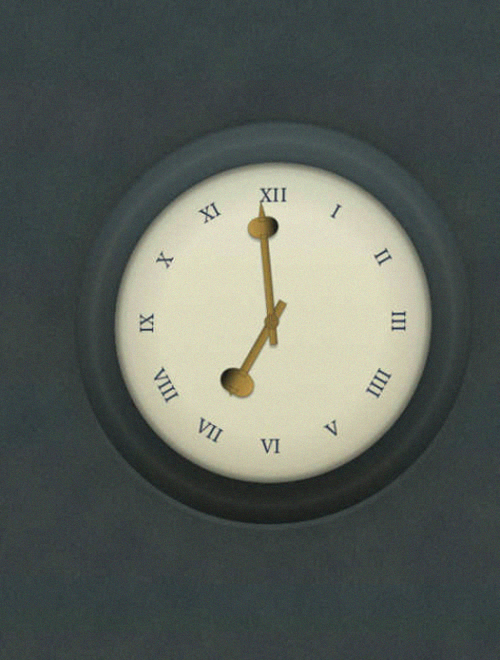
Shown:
6 h 59 min
